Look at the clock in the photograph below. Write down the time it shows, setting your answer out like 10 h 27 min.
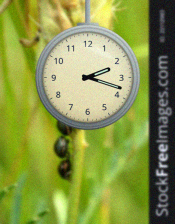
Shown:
2 h 18 min
